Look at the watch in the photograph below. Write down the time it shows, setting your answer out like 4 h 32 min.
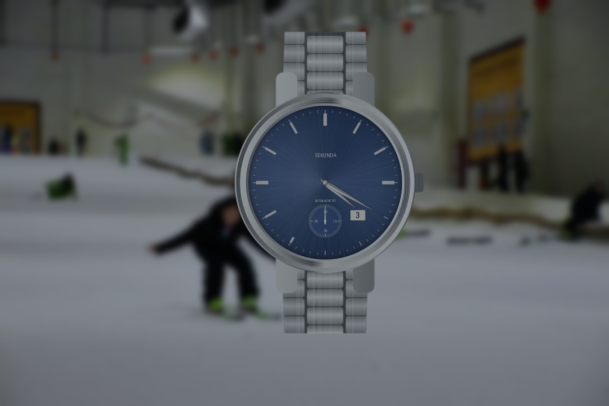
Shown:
4 h 20 min
